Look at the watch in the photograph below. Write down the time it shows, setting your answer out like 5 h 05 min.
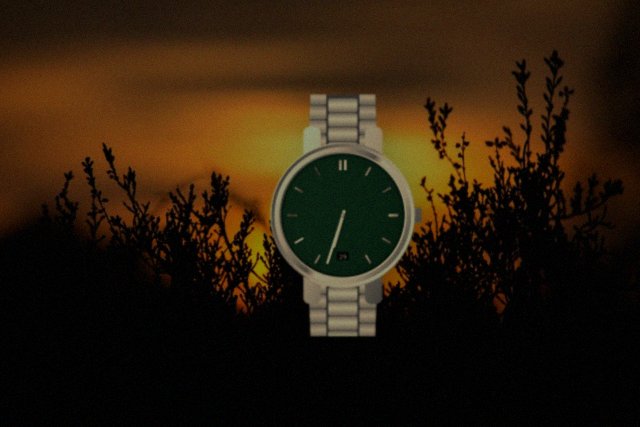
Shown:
6 h 33 min
